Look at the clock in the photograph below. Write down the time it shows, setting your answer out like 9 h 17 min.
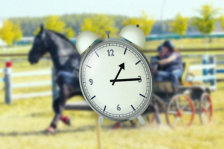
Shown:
1 h 15 min
